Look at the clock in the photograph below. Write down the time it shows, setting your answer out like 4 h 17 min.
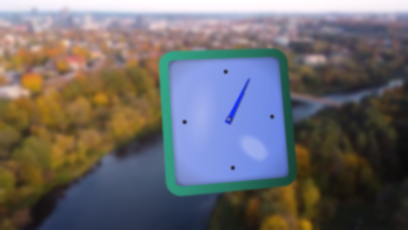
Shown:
1 h 05 min
